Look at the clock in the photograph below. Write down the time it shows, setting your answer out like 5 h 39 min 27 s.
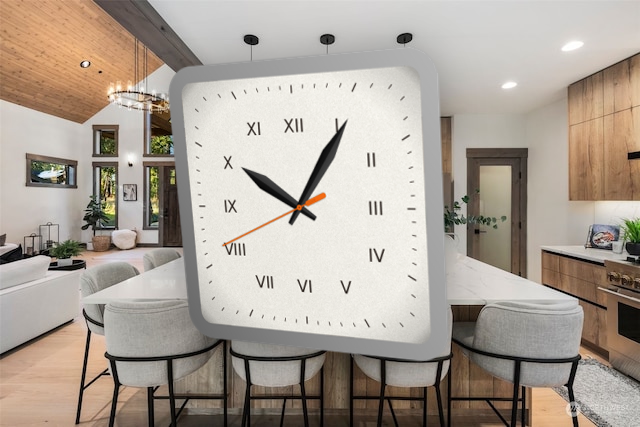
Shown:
10 h 05 min 41 s
